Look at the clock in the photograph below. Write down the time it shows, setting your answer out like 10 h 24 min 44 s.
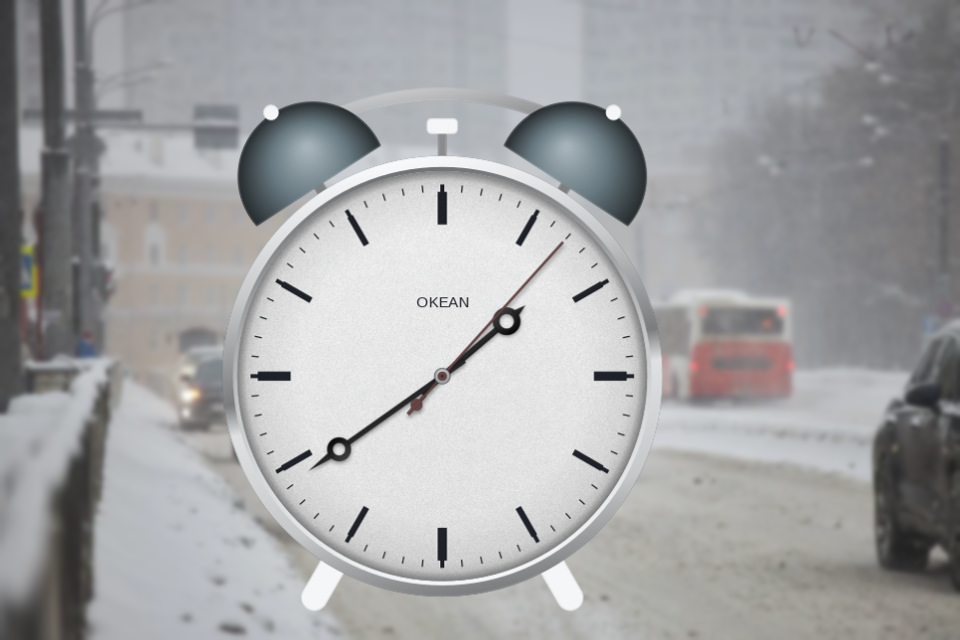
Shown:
1 h 39 min 07 s
